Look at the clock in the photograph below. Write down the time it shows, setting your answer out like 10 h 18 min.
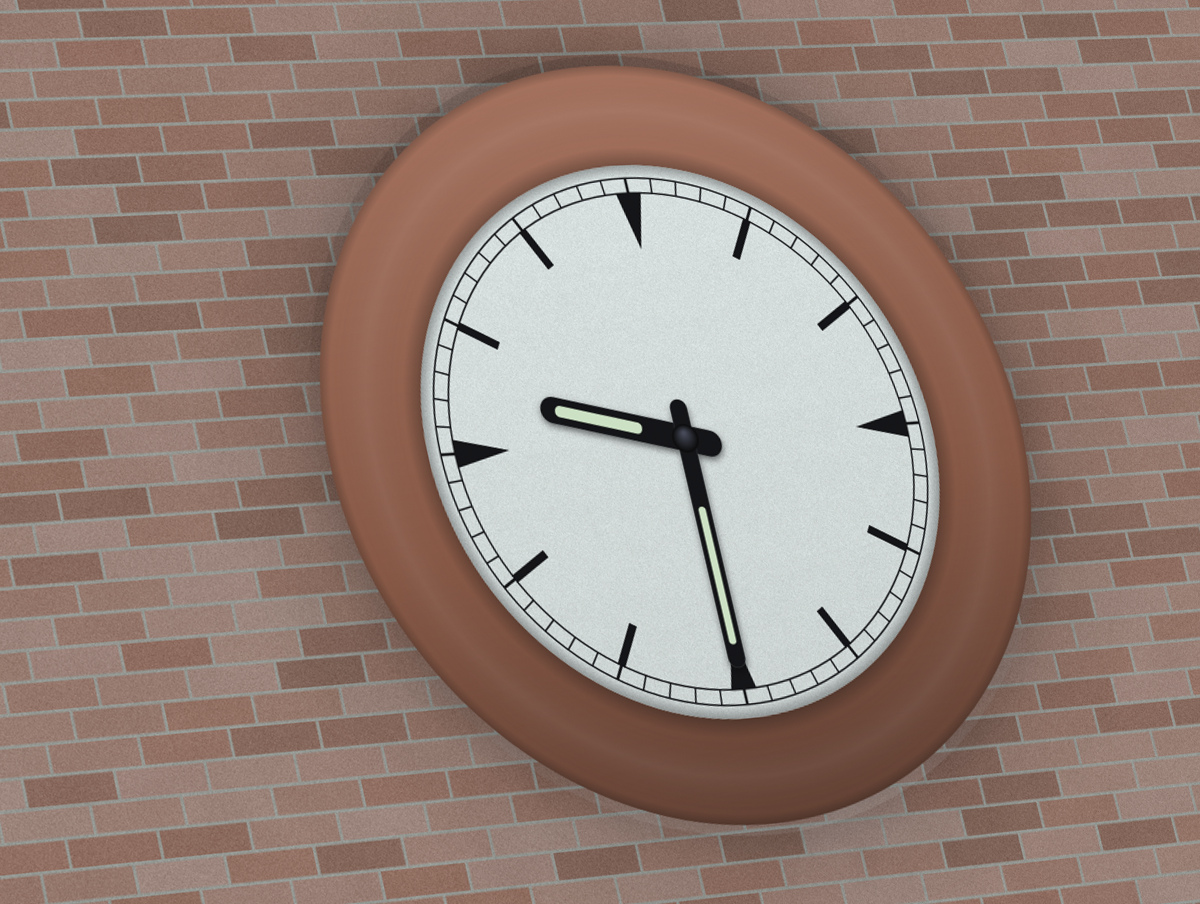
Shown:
9 h 30 min
